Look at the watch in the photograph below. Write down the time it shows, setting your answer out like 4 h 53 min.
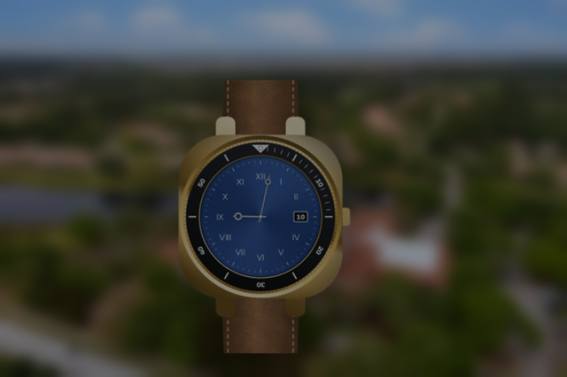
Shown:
9 h 02 min
